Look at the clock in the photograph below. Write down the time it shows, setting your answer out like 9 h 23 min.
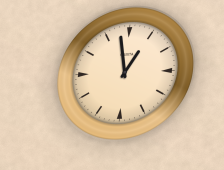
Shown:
12 h 58 min
